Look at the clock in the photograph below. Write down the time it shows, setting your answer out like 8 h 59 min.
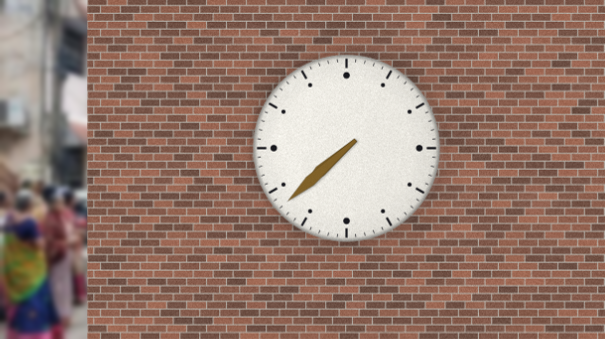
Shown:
7 h 38 min
